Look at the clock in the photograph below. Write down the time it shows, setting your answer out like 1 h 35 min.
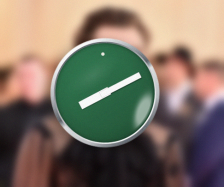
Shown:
8 h 11 min
